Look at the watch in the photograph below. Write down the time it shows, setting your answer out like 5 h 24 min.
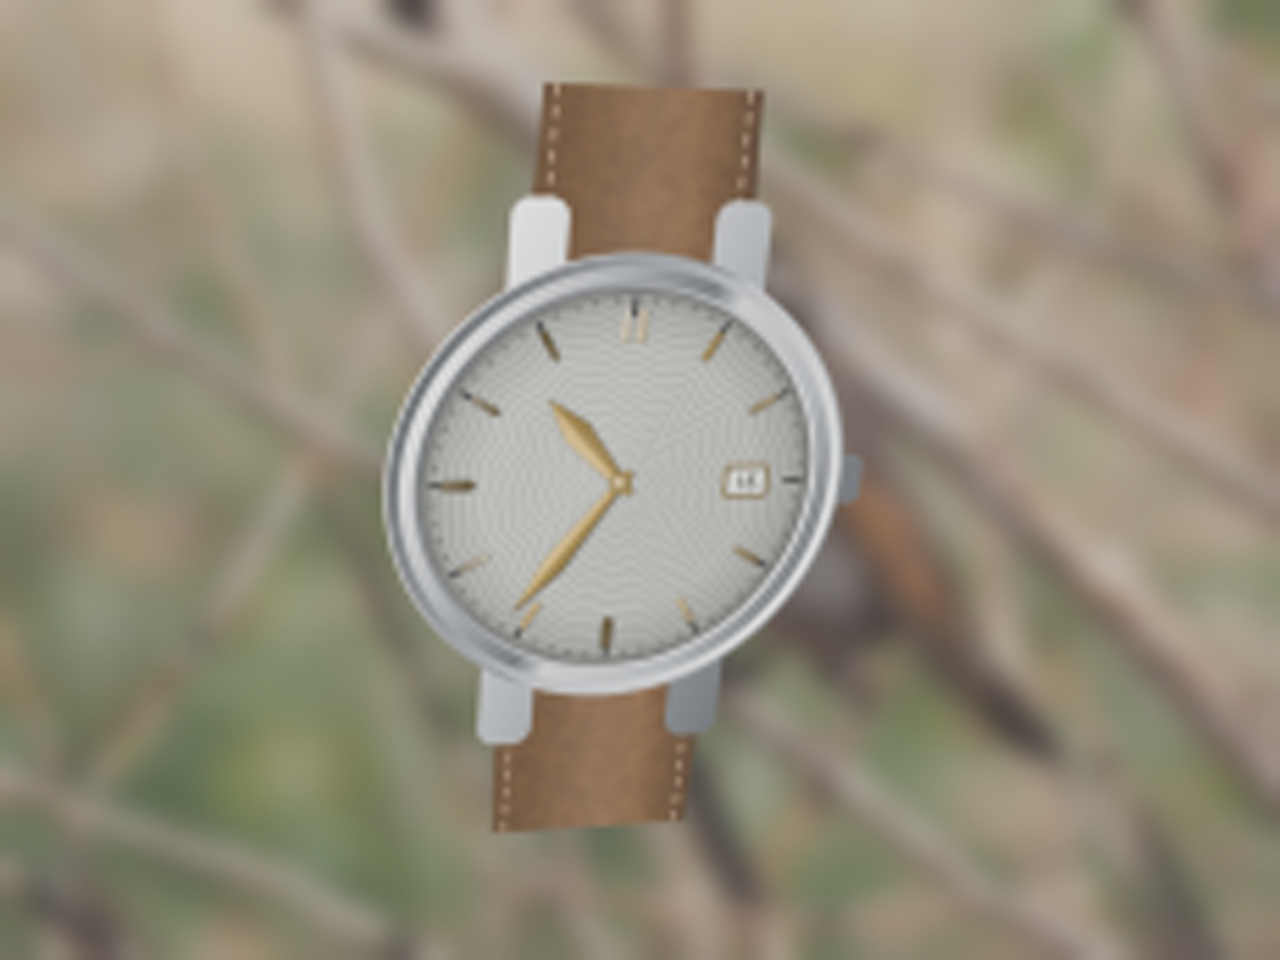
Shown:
10 h 36 min
